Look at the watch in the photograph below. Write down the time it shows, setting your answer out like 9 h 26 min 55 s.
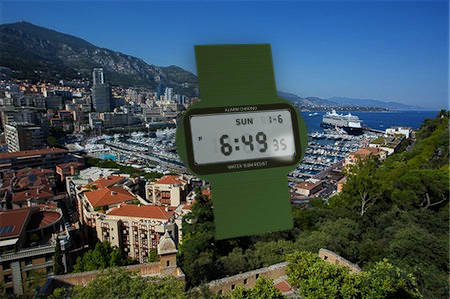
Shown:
6 h 49 min 35 s
